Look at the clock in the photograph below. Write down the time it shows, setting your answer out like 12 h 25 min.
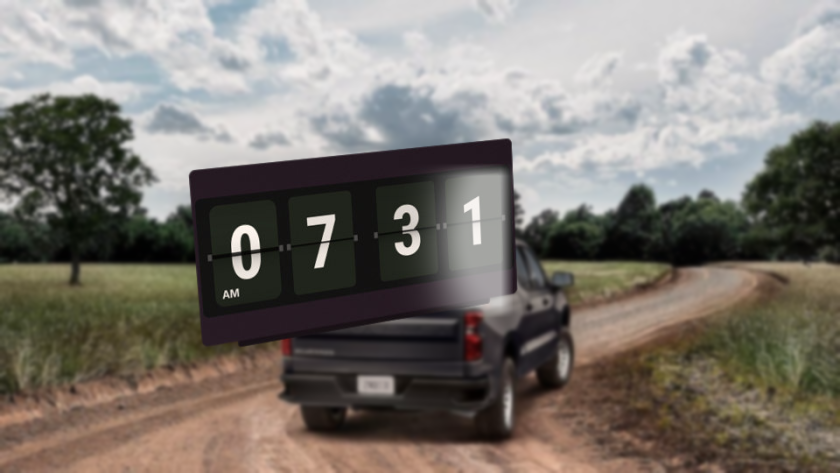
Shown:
7 h 31 min
